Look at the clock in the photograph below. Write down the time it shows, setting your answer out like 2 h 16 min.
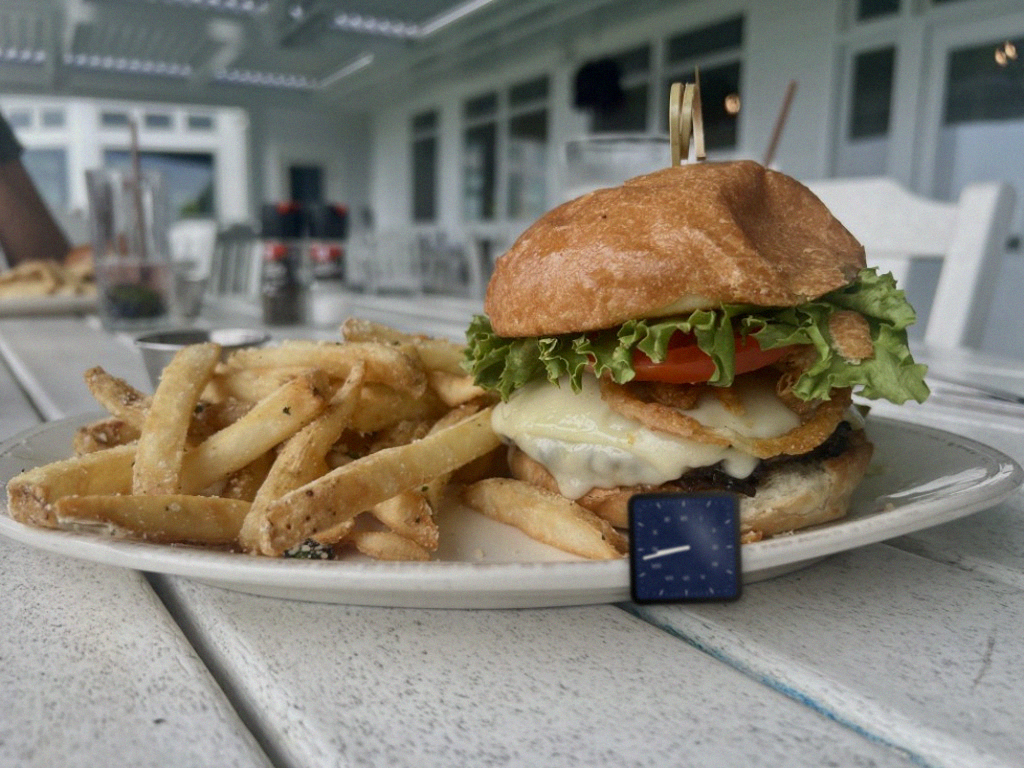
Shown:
8 h 43 min
